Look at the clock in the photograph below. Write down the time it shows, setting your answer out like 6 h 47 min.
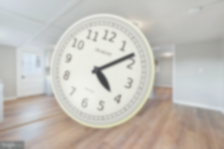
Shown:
4 h 08 min
